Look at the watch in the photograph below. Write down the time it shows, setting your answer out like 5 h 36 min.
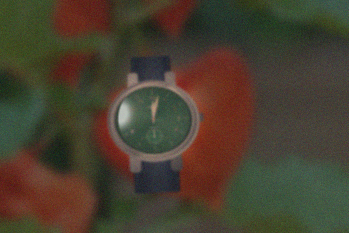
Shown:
12 h 02 min
